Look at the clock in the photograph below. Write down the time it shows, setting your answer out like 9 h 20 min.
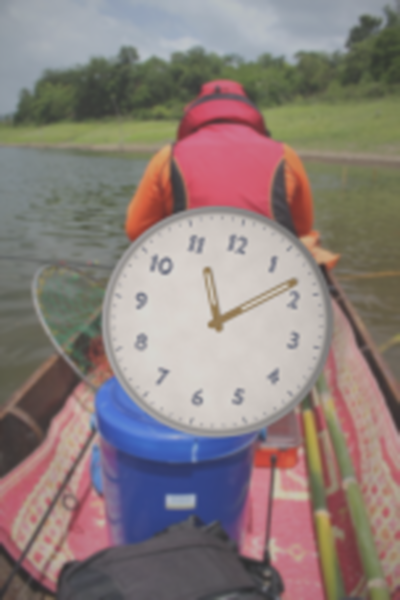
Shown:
11 h 08 min
